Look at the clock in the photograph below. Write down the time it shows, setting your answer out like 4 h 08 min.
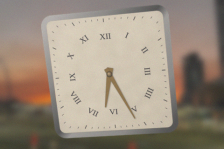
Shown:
6 h 26 min
